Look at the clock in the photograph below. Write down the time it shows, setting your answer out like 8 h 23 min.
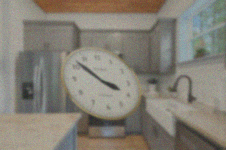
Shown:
3 h 52 min
